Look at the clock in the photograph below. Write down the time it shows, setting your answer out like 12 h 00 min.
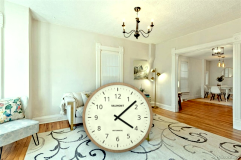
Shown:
4 h 08 min
